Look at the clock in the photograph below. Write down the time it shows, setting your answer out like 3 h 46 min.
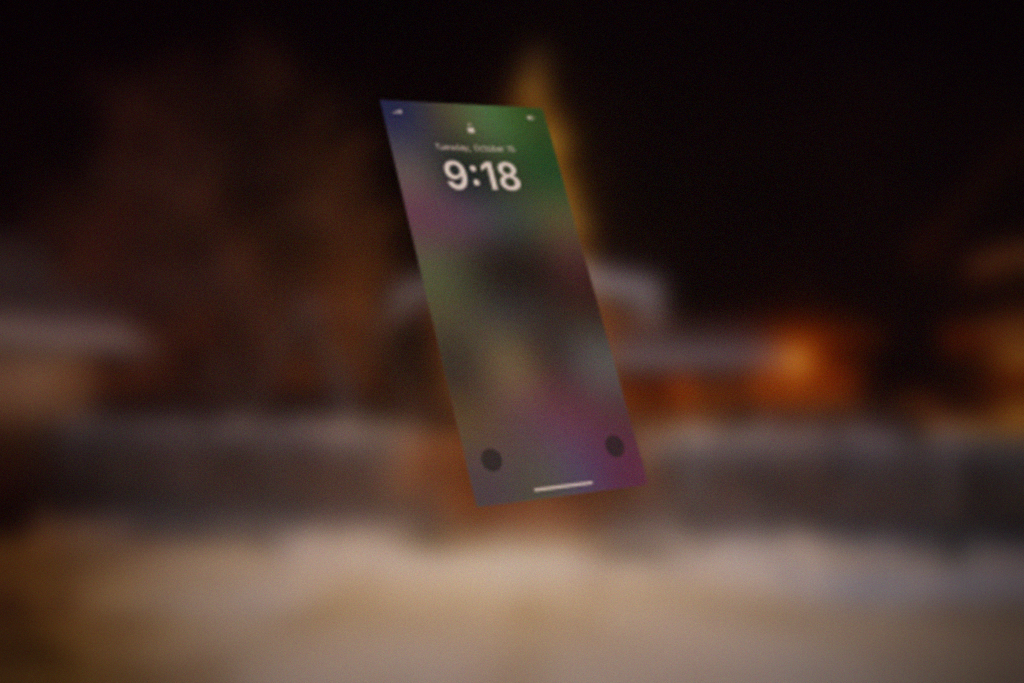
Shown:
9 h 18 min
